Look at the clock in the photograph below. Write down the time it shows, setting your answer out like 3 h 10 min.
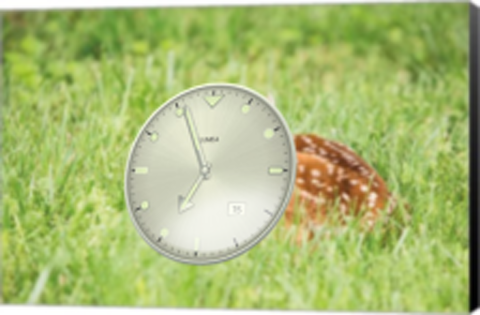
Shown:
6 h 56 min
